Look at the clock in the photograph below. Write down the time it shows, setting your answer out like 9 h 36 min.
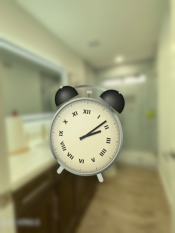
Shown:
2 h 08 min
